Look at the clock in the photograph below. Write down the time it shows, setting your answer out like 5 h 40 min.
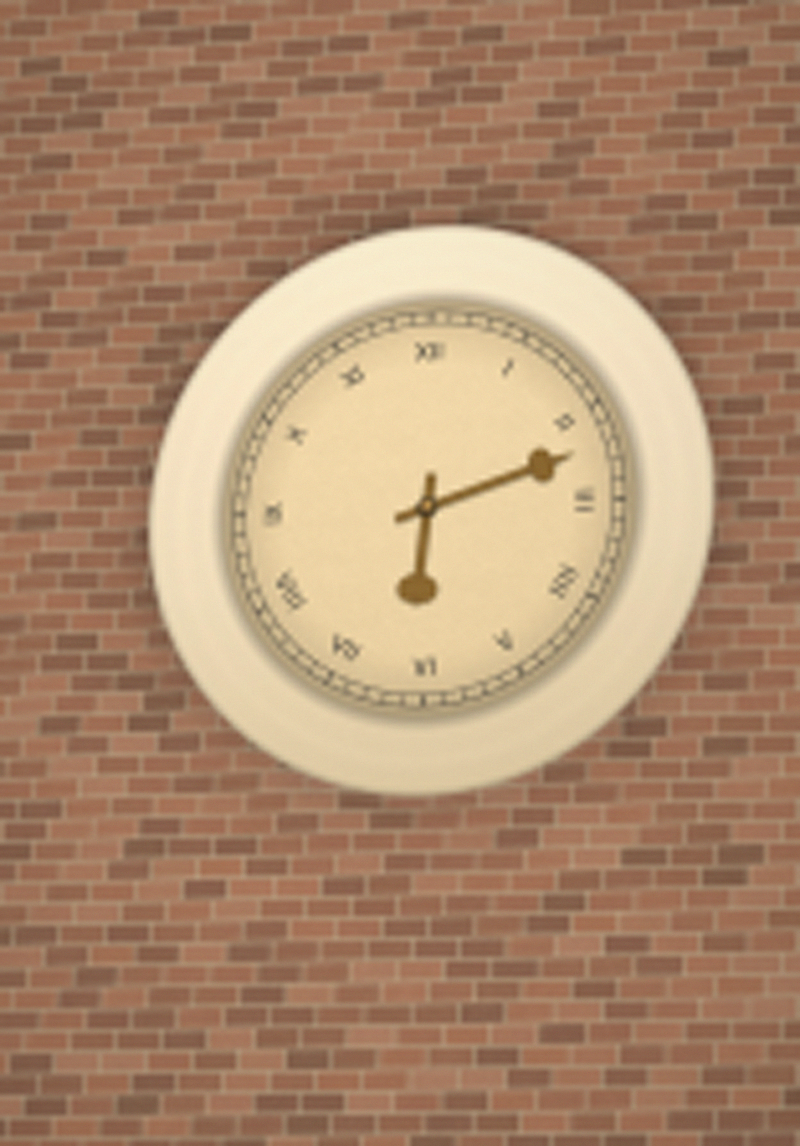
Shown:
6 h 12 min
